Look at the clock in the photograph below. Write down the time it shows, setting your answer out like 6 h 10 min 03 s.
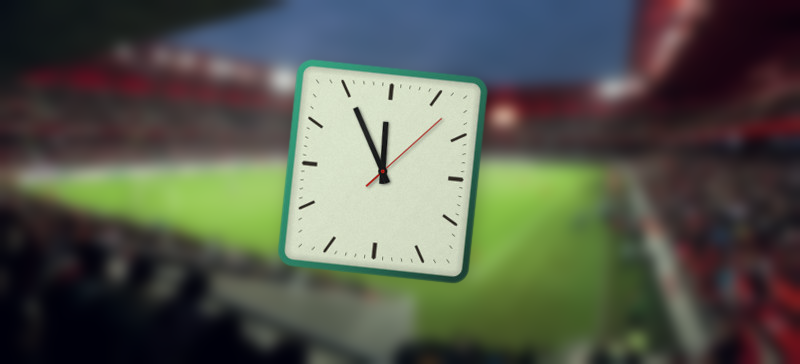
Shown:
11 h 55 min 07 s
